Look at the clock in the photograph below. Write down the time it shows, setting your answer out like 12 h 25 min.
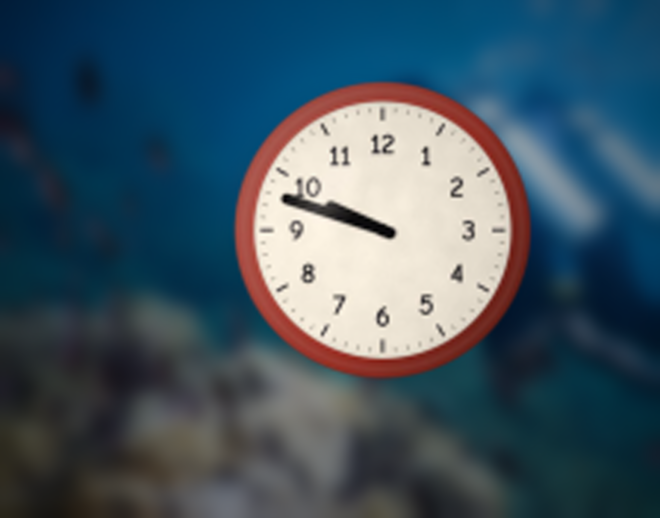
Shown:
9 h 48 min
